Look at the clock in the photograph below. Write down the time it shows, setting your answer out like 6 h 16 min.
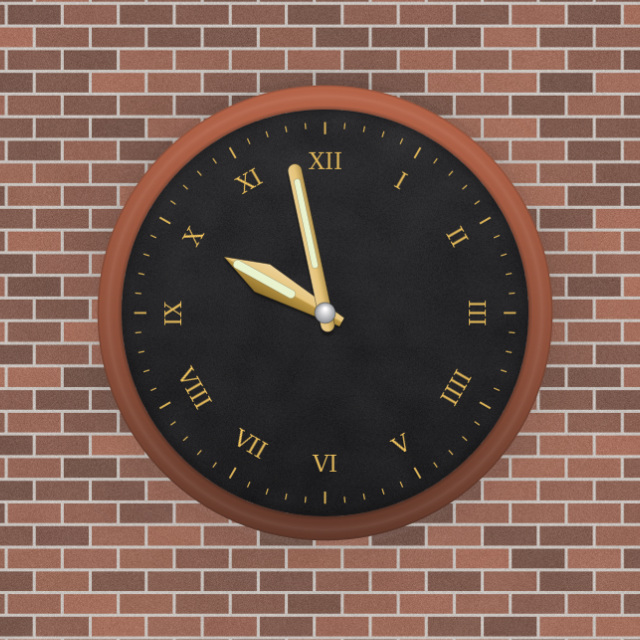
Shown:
9 h 58 min
